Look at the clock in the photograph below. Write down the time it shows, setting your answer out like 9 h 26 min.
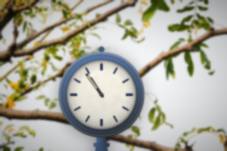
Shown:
10 h 54 min
